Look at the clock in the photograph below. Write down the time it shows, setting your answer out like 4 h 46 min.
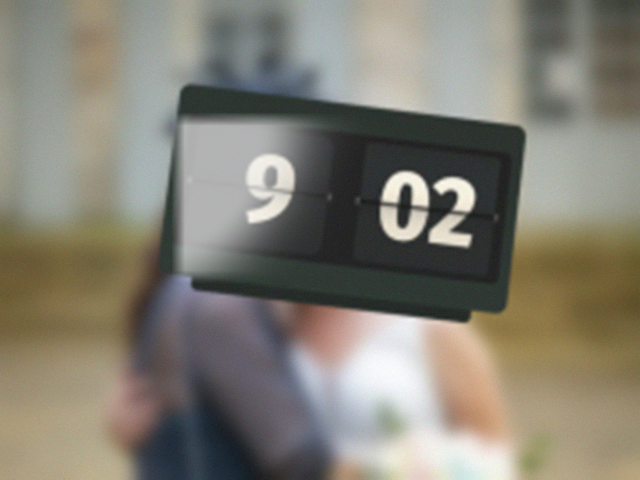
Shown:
9 h 02 min
